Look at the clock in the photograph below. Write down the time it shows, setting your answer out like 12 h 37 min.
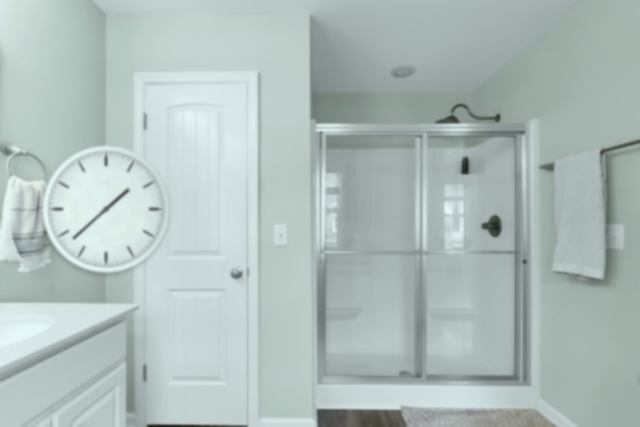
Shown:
1 h 38 min
